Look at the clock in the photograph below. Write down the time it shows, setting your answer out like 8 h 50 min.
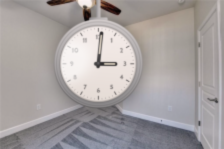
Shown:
3 h 01 min
